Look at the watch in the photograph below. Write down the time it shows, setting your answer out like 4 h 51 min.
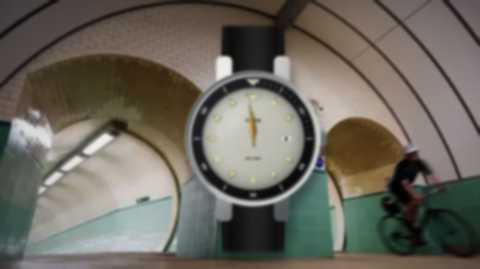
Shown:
11 h 59 min
